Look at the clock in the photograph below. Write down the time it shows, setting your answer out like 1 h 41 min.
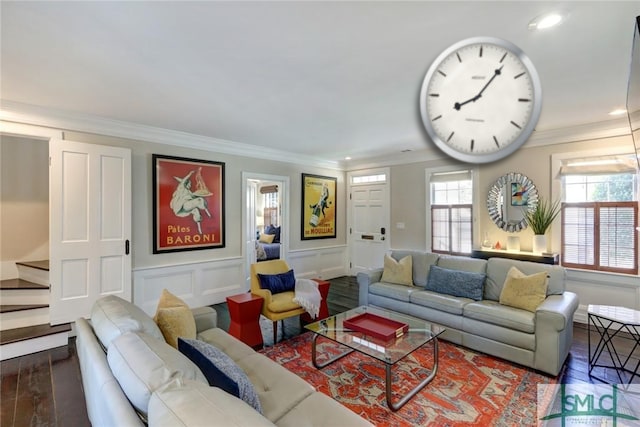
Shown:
8 h 06 min
